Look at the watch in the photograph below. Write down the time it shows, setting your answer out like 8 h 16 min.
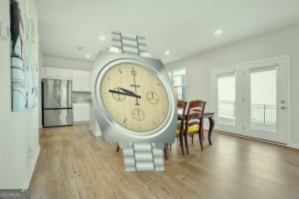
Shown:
9 h 46 min
